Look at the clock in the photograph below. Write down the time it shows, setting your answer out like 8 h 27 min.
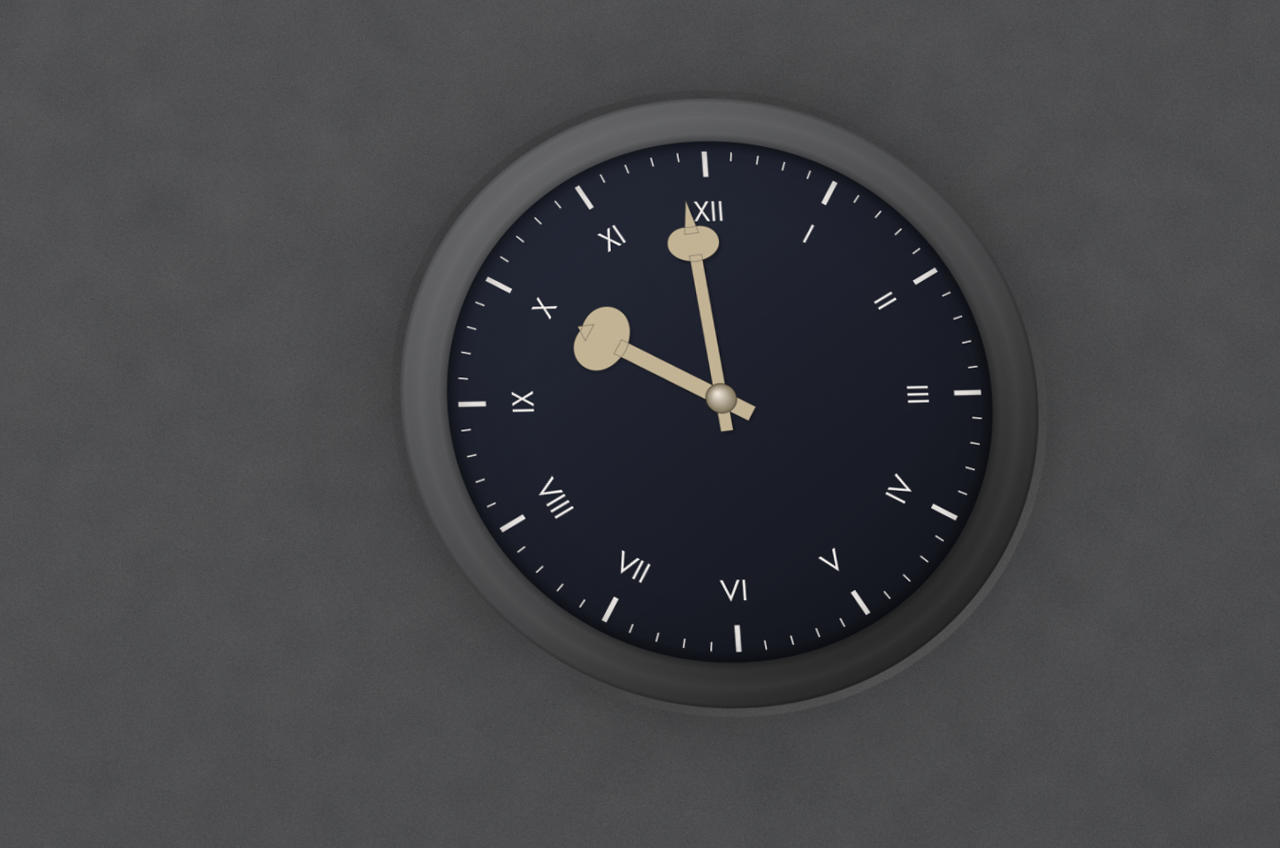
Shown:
9 h 59 min
